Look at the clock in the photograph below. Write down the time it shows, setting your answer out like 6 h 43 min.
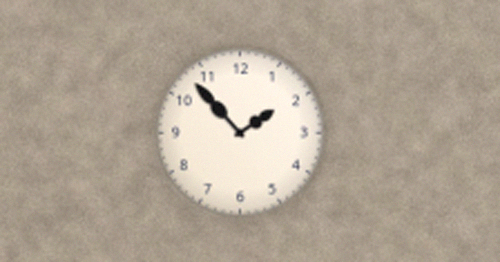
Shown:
1 h 53 min
